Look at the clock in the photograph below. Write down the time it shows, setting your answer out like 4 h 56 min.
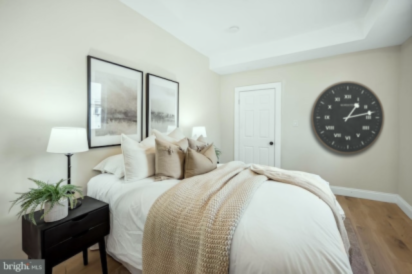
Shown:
1 h 13 min
